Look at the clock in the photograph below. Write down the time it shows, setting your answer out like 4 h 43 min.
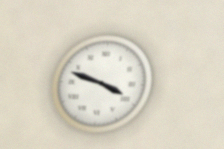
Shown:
3 h 48 min
